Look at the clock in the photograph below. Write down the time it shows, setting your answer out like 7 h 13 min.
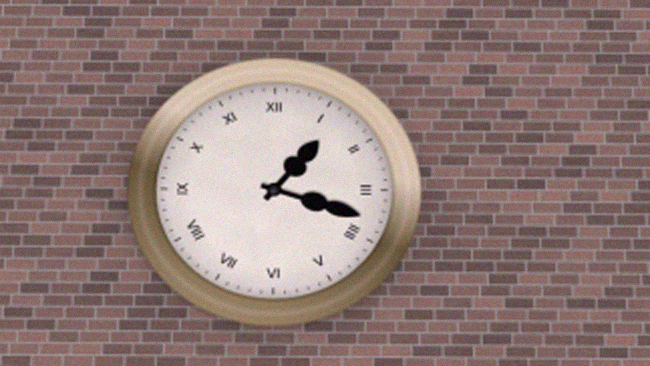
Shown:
1 h 18 min
